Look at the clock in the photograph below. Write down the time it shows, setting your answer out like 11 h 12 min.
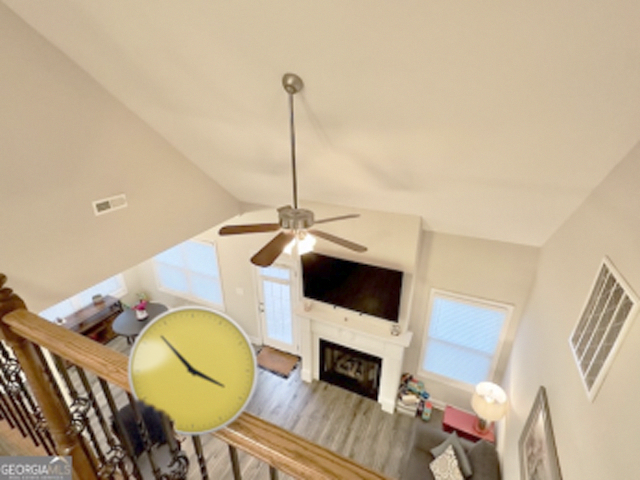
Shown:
3 h 53 min
